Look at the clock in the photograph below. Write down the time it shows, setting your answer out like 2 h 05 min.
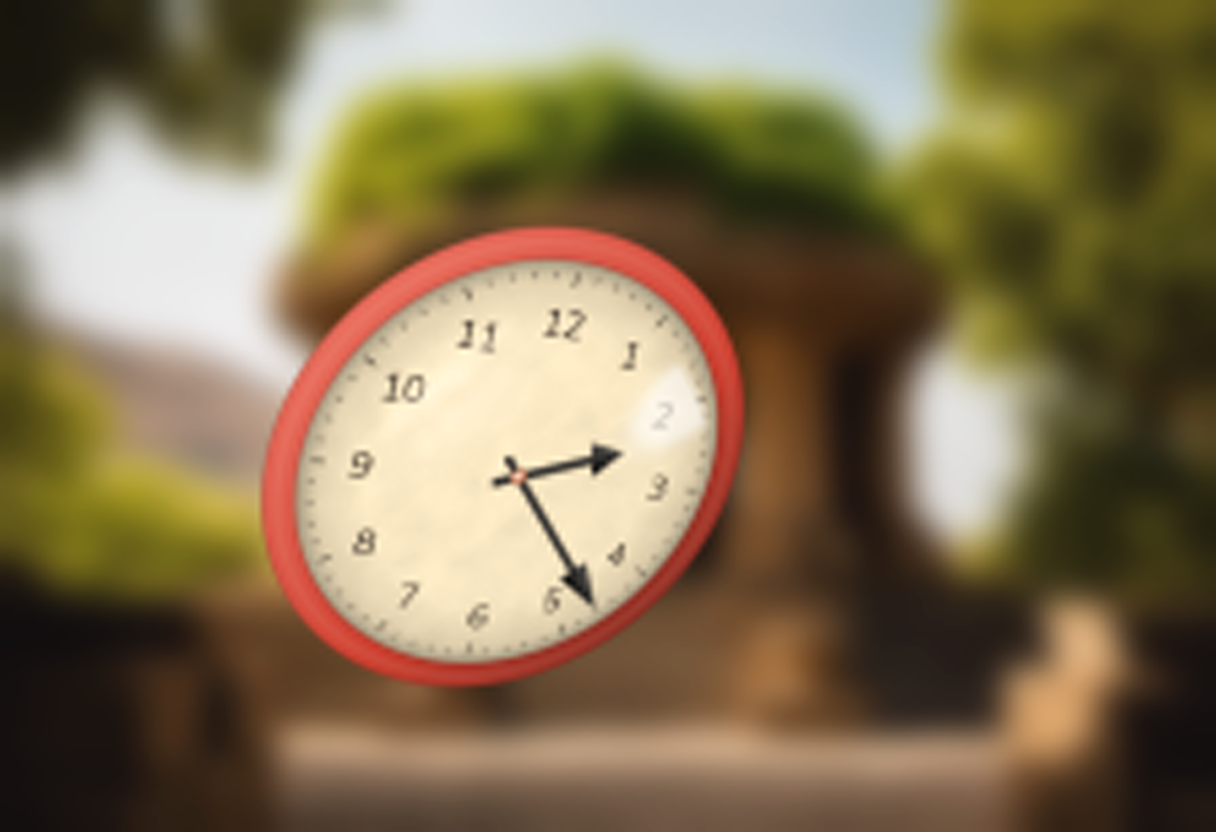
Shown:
2 h 23 min
